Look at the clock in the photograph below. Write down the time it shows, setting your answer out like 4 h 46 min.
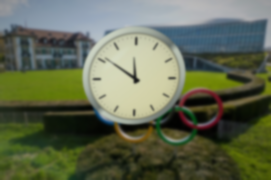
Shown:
11 h 51 min
